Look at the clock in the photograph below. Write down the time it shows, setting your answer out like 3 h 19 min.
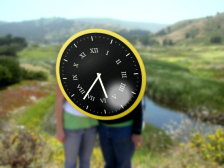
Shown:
5 h 37 min
